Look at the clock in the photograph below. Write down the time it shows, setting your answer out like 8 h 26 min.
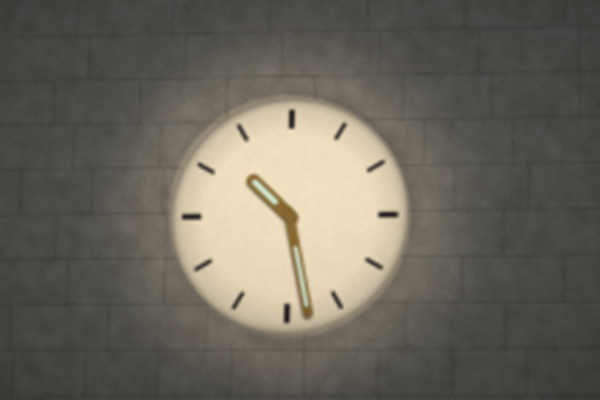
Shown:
10 h 28 min
